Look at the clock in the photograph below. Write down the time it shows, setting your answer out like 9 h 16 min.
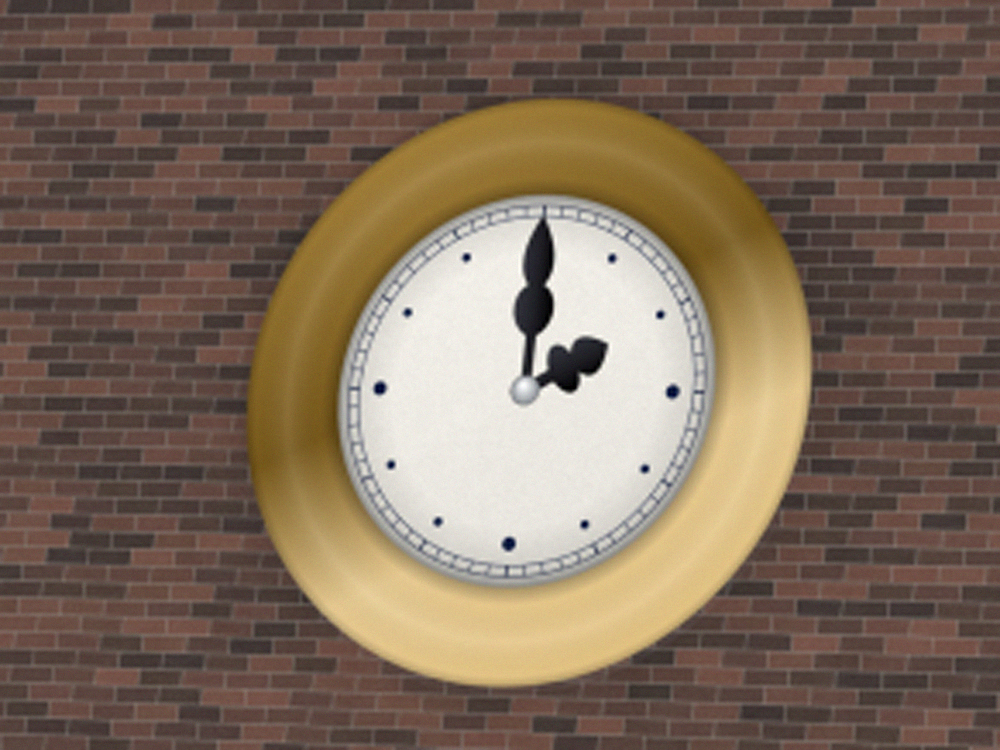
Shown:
2 h 00 min
